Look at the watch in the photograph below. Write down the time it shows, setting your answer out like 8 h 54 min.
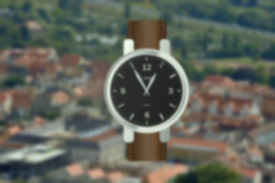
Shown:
12 h 55 min
